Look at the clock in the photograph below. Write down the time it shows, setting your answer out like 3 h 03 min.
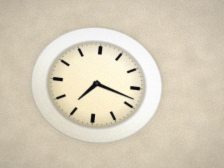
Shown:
7 h 18 min
